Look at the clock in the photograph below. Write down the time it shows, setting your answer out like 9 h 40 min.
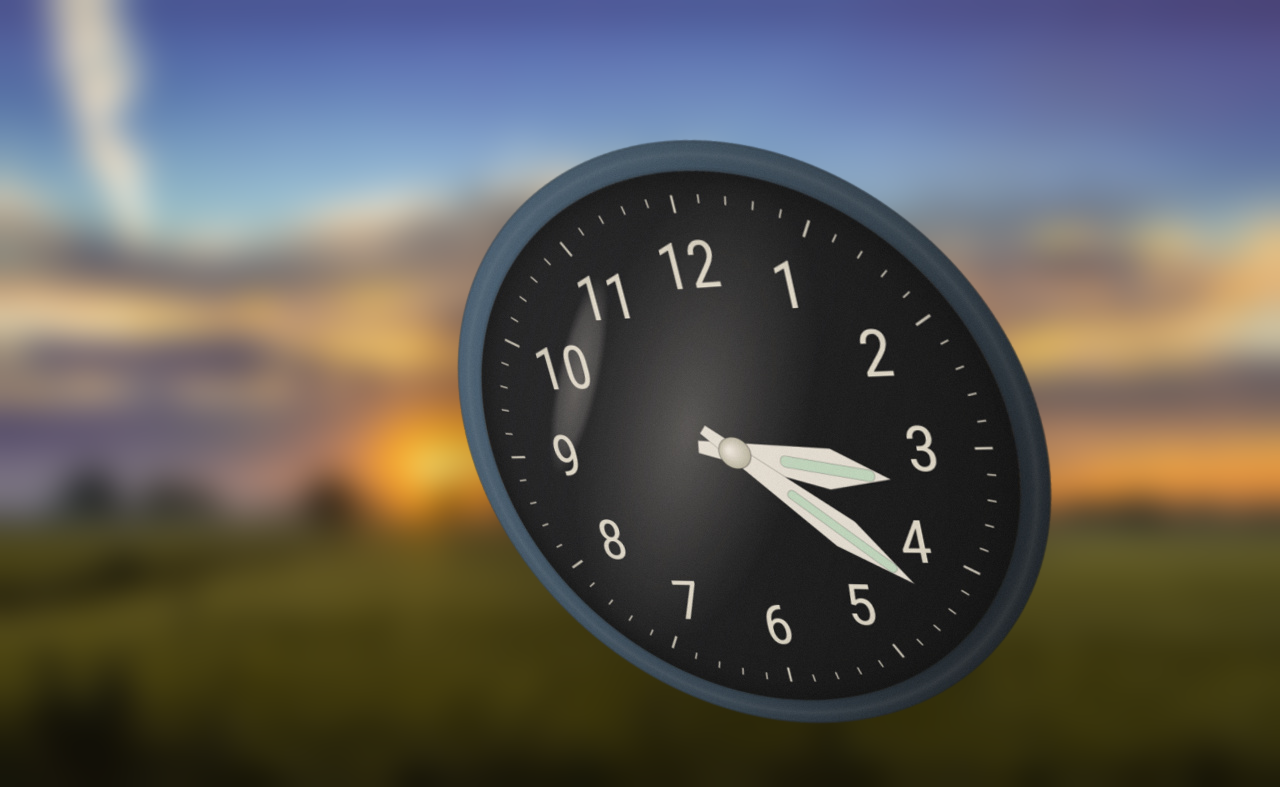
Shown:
3 h 22 min
